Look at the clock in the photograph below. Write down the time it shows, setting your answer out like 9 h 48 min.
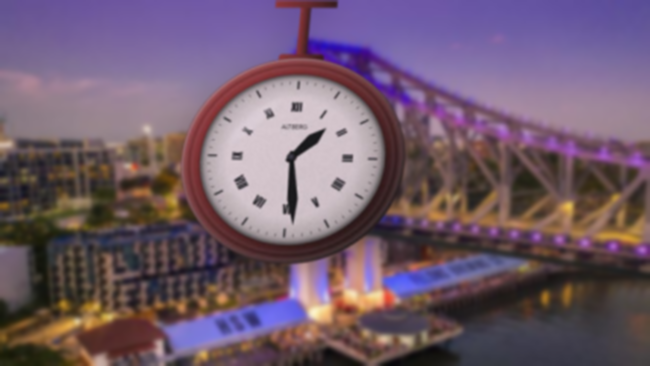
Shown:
1 h 29 min
